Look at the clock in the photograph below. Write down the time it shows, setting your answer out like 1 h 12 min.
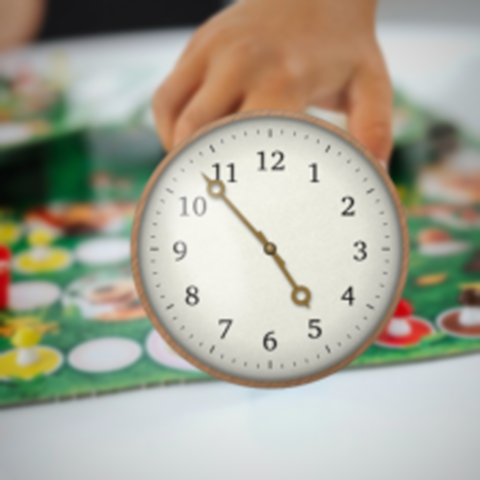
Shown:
4 h 53 min
